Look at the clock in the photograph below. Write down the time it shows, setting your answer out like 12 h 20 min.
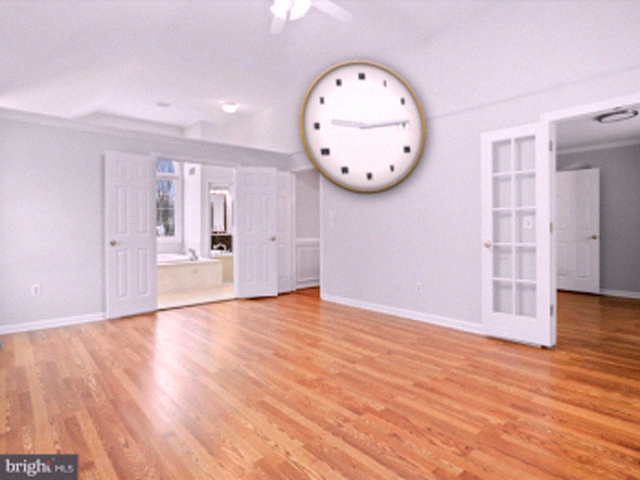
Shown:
9 h 14 min
